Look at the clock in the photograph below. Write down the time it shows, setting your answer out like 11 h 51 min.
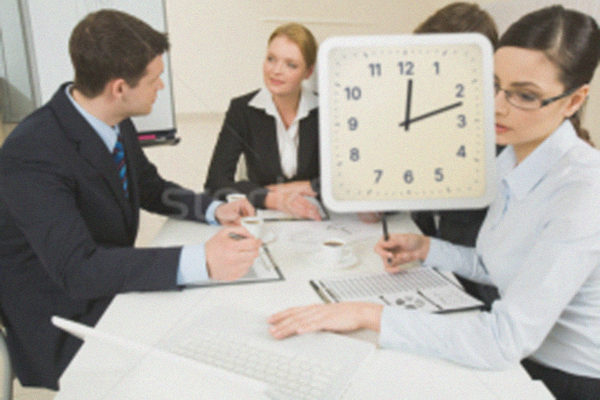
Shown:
12 h 12 min
